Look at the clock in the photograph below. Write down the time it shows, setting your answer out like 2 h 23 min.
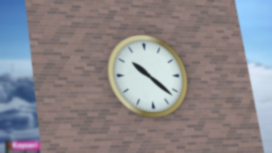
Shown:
10 h 22 min
